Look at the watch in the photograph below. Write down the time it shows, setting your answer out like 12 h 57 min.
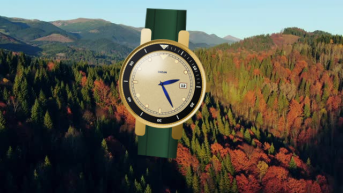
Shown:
2 h 25 min
